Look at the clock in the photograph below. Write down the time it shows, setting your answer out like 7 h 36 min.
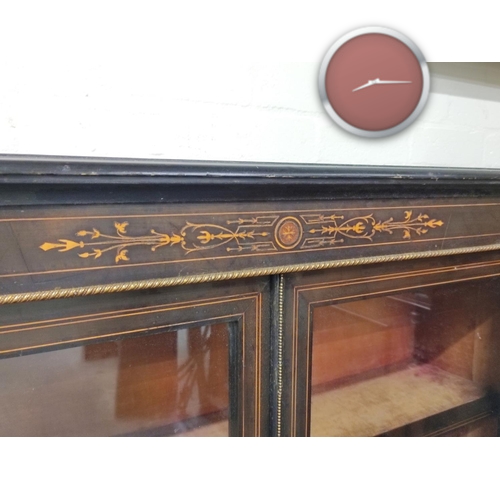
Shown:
8 h 15 min
